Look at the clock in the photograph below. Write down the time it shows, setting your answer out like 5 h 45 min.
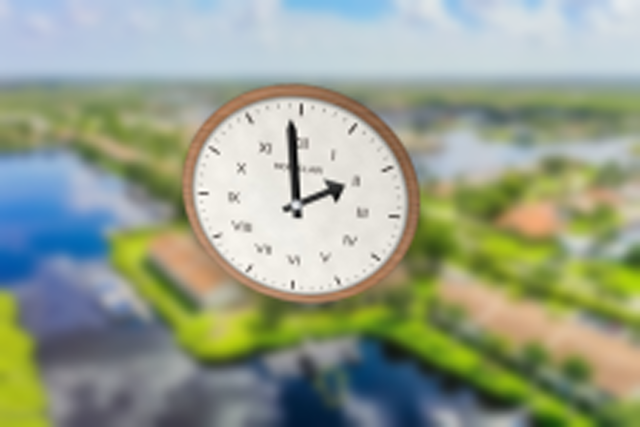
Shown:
1 h 59 min
